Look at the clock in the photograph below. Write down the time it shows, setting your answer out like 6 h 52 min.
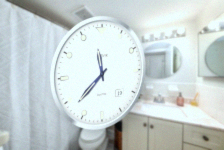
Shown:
11 h 38 min
